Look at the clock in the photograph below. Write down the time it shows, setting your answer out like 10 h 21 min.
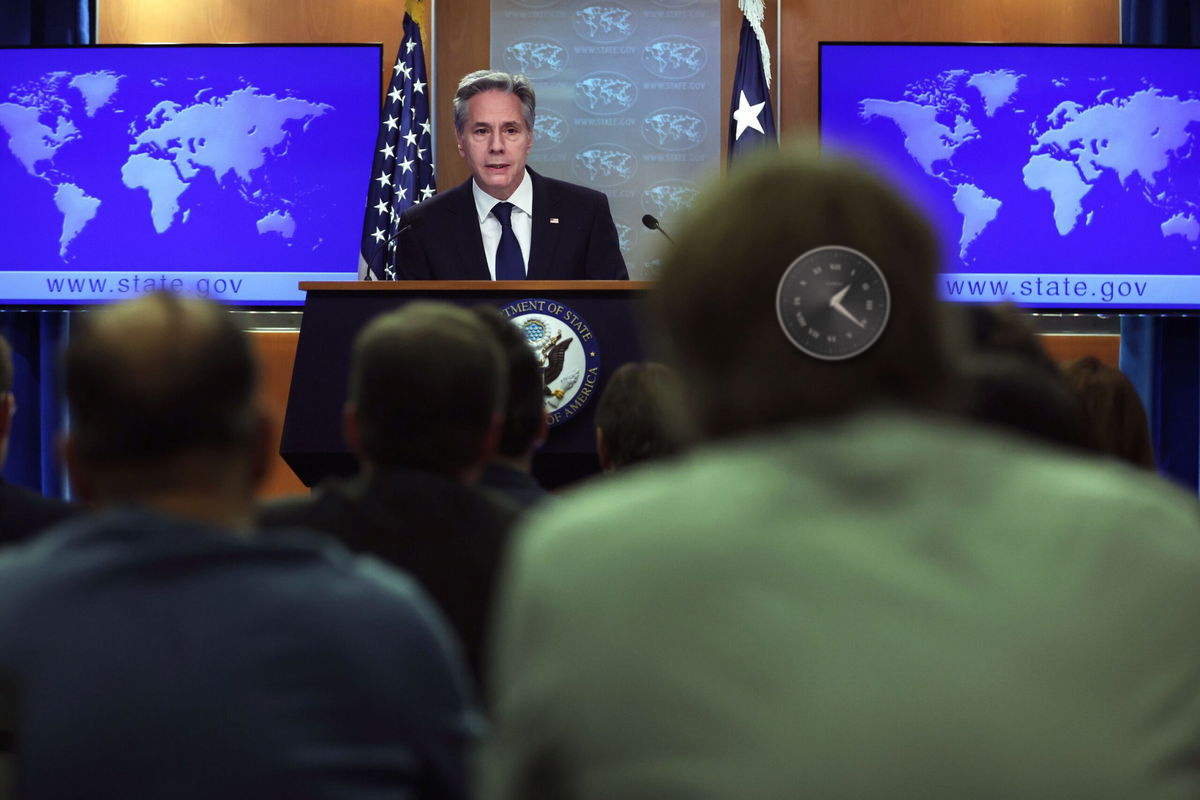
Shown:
1 h 21 min
